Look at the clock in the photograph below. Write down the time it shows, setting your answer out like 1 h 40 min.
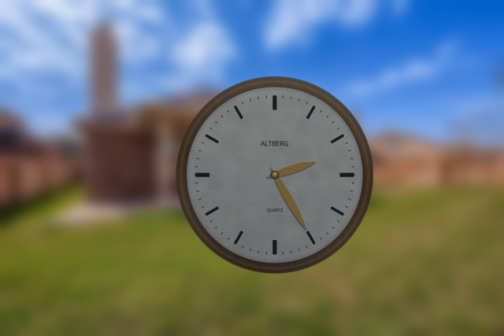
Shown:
2 h 25 min
